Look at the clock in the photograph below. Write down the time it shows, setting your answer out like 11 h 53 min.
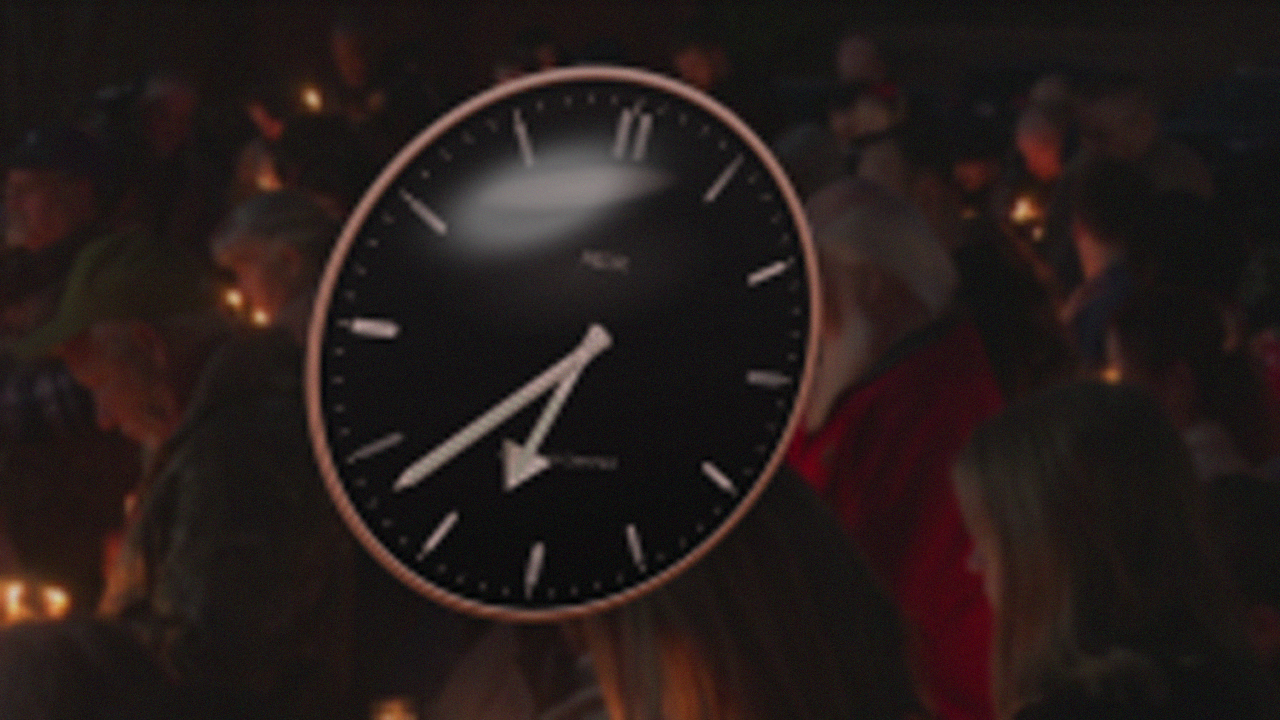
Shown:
6 h 38 min
